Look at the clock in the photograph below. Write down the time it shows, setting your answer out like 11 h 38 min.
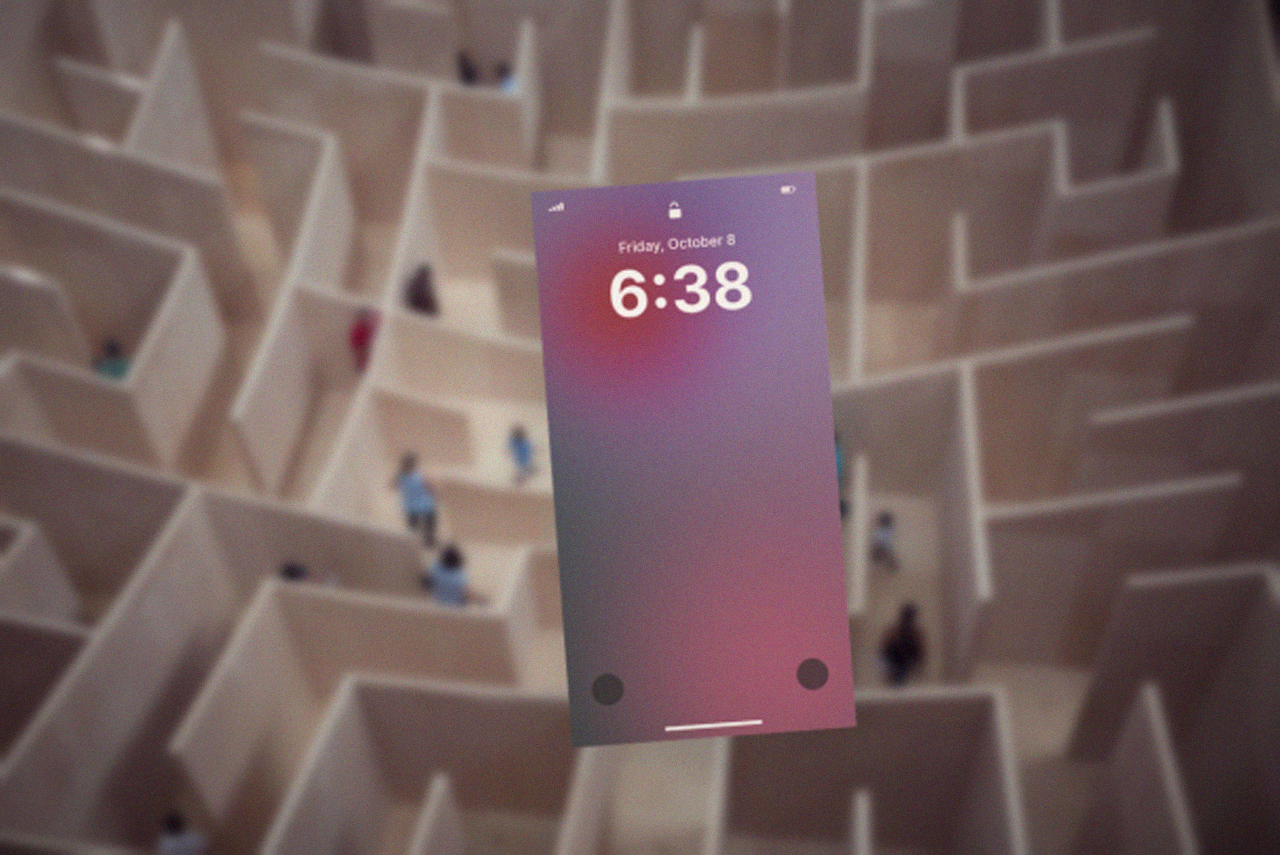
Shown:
6 h 38 min
